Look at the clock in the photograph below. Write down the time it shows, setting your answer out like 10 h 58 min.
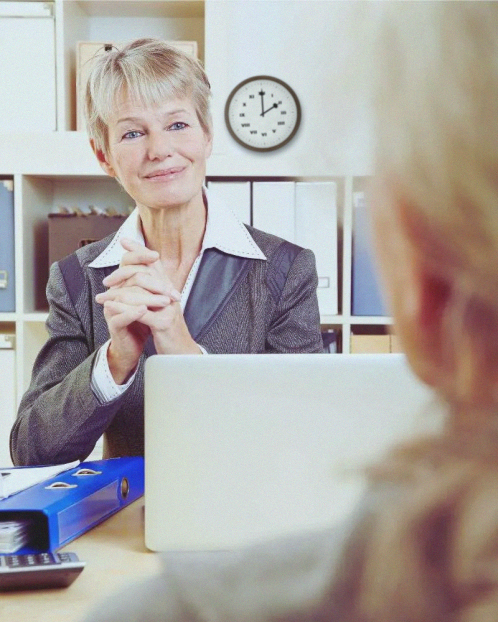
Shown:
2 h 00 min
